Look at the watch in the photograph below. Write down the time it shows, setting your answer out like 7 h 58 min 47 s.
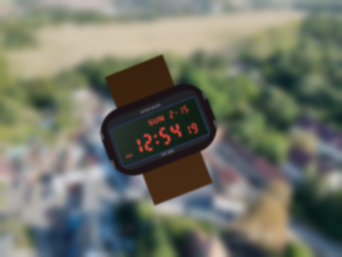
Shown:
12 h 54 min 19 s
